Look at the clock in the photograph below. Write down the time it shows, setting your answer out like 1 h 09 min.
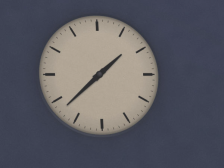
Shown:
1 h 38 min
